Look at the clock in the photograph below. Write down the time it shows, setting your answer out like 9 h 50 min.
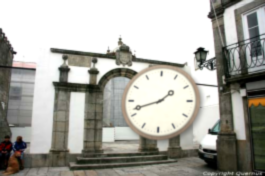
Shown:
1 h 42 min
